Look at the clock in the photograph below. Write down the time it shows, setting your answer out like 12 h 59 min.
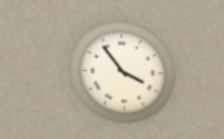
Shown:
3 h 54 min
